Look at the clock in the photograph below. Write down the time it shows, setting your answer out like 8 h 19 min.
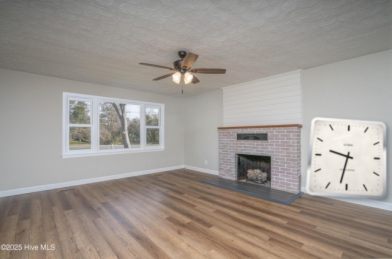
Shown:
9 h 32 min
